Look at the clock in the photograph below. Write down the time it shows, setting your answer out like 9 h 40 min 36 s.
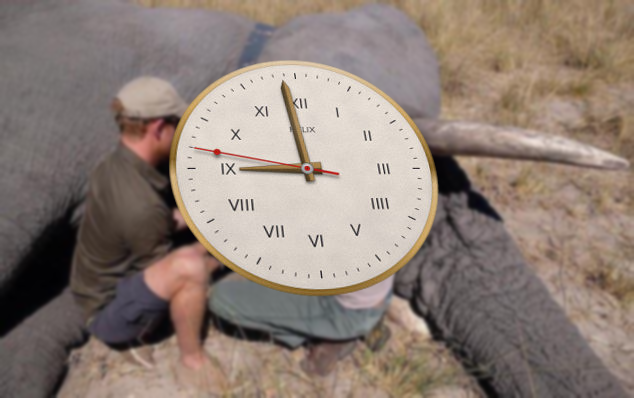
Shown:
8 h 58 min 47 s
